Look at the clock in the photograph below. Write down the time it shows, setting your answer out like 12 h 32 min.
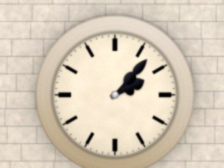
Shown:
2 h 07 min
